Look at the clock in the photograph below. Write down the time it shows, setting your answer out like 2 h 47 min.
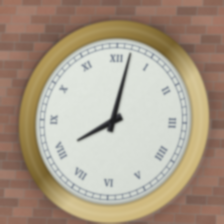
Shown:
8 h 02 min
